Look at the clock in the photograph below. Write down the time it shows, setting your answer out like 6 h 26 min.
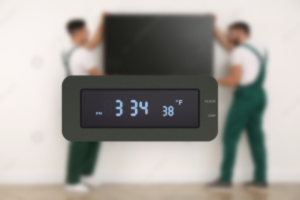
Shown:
3 h 34 min
